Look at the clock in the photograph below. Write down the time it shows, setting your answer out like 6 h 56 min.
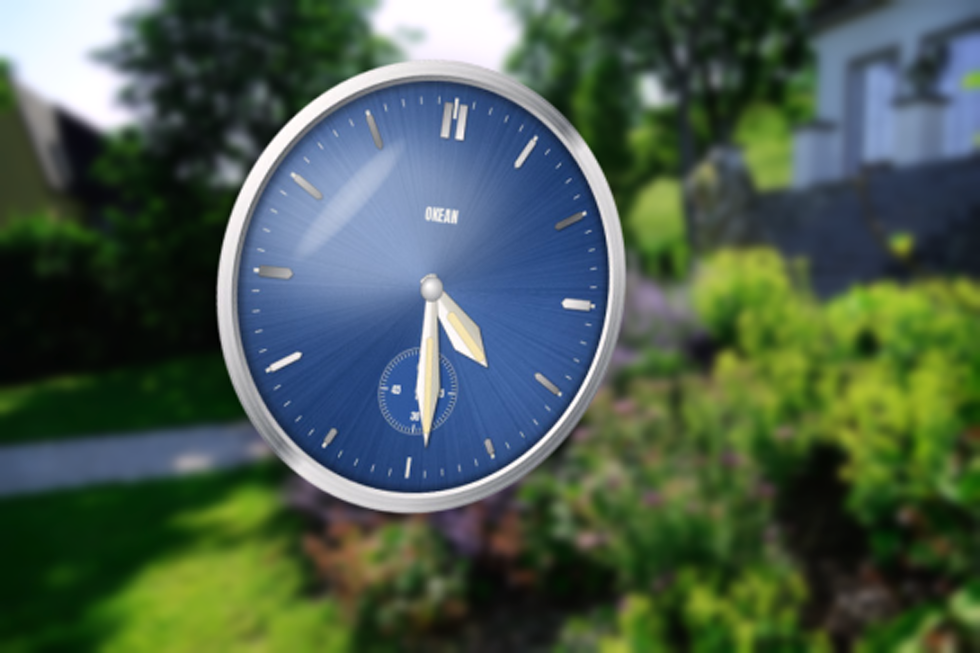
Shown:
4 h 29 min
